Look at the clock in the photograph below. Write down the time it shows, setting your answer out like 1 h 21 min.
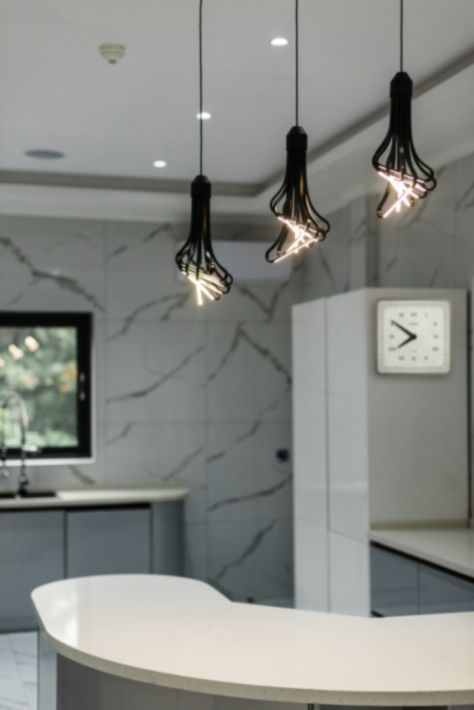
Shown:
7 h 51 min
